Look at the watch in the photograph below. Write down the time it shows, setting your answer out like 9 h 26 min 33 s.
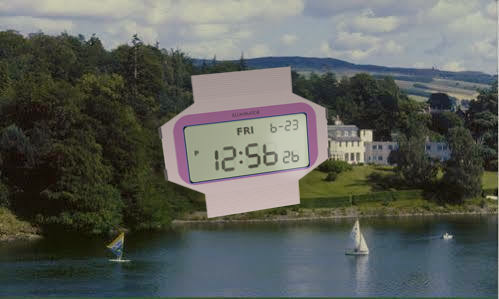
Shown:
12 h 56 min 26 s
